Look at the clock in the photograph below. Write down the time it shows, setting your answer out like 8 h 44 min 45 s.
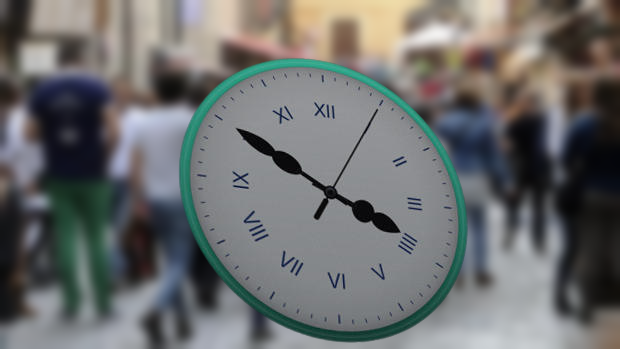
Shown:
3 h 50 min 05 s
